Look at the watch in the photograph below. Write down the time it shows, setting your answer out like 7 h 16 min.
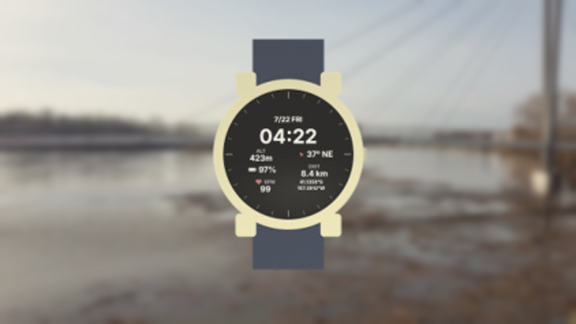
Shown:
4 h 22 min
